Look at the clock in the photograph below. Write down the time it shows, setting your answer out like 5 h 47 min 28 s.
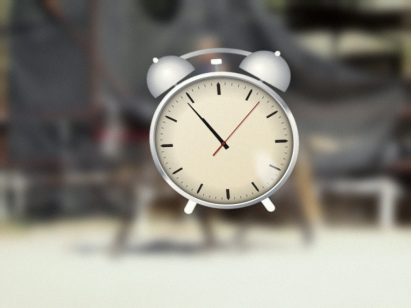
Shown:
10 h 54 min 07 s
